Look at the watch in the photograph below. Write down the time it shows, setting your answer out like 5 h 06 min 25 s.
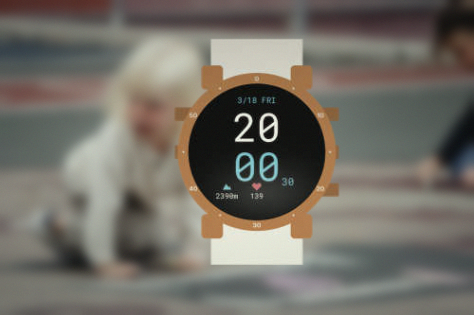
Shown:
20 h 00 min 30 s
